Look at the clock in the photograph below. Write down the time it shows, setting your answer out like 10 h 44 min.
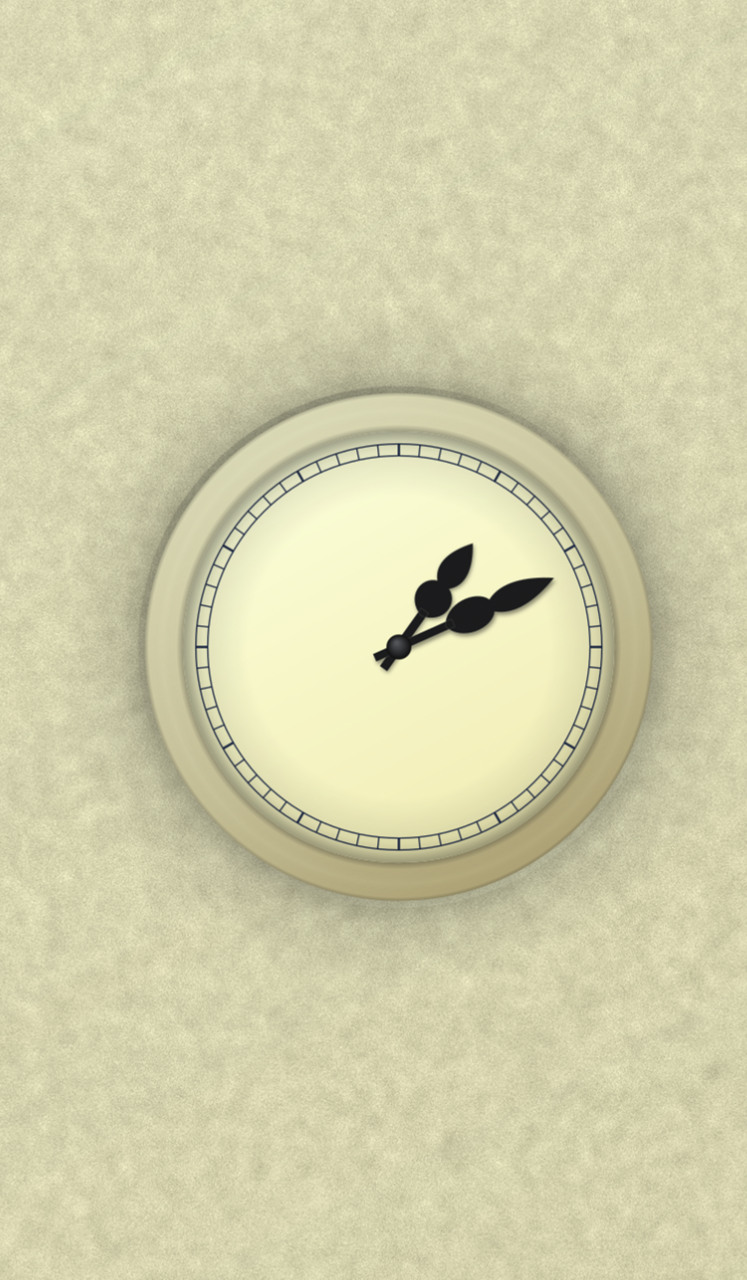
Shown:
1 h 11 min
